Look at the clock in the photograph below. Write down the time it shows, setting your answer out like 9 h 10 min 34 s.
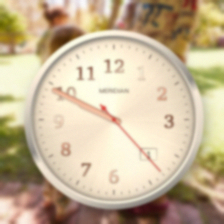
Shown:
9 h 49 min 23 s
